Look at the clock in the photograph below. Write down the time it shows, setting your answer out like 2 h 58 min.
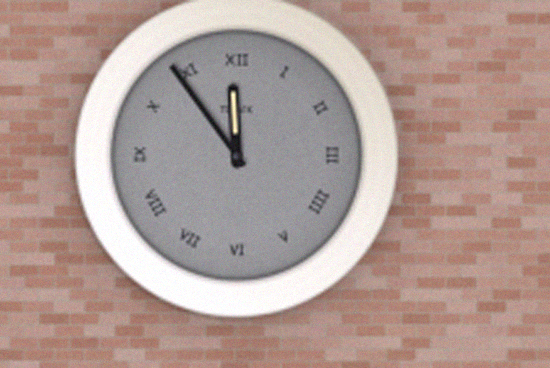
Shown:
11 h 54 min
